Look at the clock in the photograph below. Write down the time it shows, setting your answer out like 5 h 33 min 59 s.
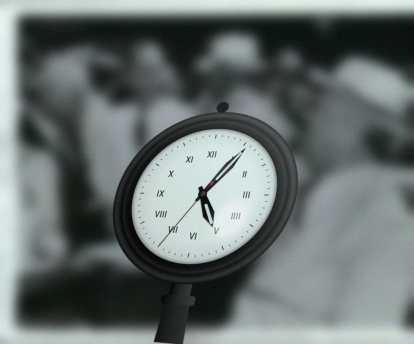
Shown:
5 h 05 min 35 s
